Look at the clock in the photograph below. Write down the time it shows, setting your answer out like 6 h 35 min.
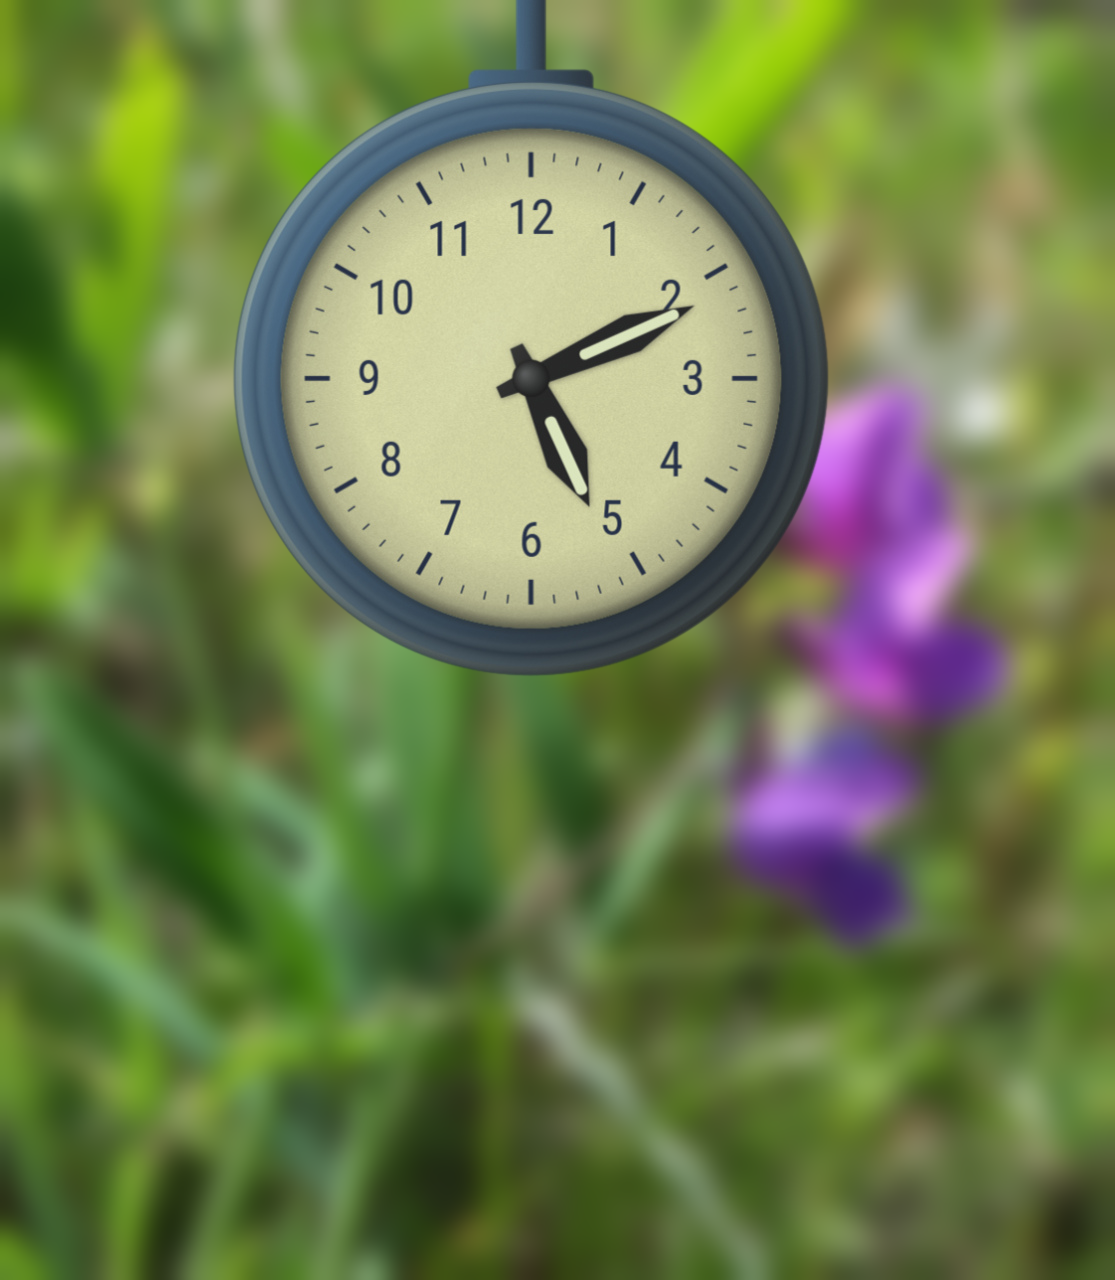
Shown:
5 h 11 min
